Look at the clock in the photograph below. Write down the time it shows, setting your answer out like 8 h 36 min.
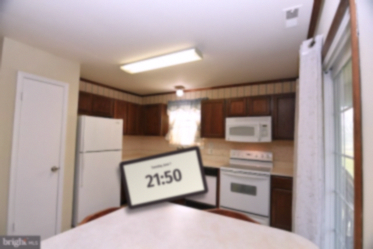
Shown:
21 h 50 min
